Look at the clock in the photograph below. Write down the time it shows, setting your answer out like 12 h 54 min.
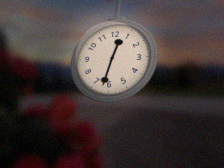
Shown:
12 h 32 min
